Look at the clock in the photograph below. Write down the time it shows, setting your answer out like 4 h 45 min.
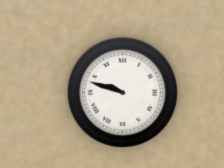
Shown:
9 h 48 min
